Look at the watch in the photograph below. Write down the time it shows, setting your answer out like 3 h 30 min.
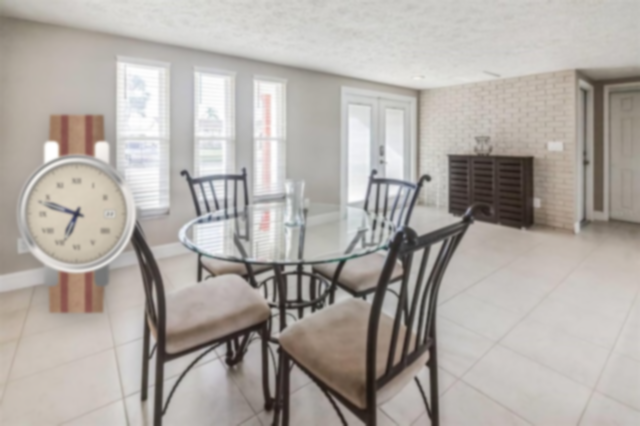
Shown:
6 h 48 min
